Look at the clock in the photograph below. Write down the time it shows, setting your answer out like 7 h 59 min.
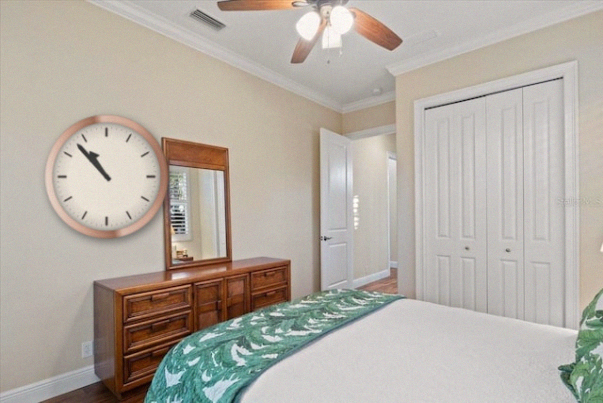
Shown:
10 h 53 min
